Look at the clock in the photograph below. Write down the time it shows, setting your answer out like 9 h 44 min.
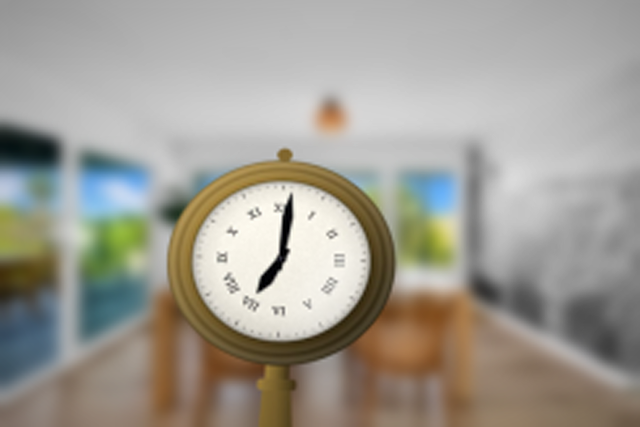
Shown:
7 h 01 min
